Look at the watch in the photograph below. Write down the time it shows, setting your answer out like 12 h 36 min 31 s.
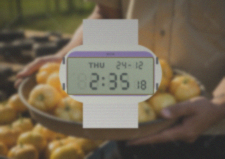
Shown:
2 h 35 min 18 s
